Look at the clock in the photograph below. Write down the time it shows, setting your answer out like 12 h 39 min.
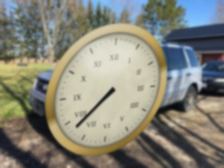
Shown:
7 h 38 min
